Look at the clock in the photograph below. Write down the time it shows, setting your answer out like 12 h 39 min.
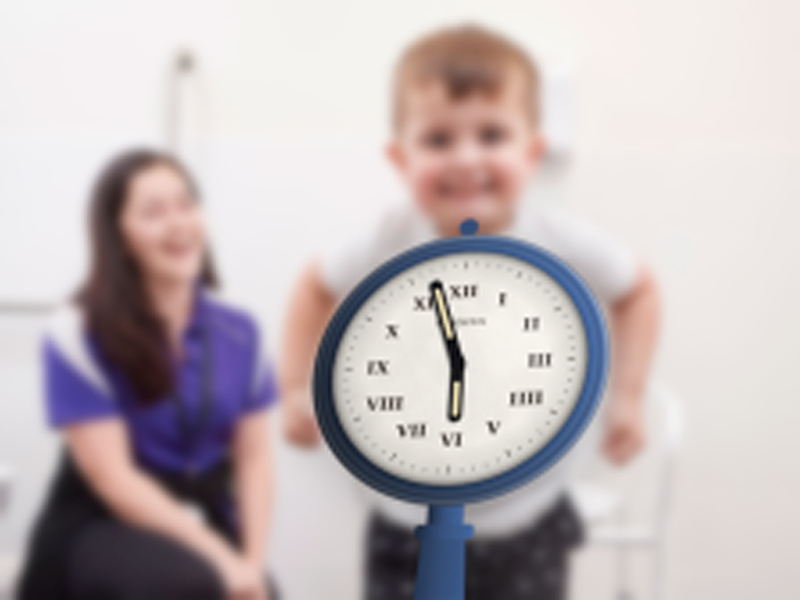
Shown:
5 h 57 min
